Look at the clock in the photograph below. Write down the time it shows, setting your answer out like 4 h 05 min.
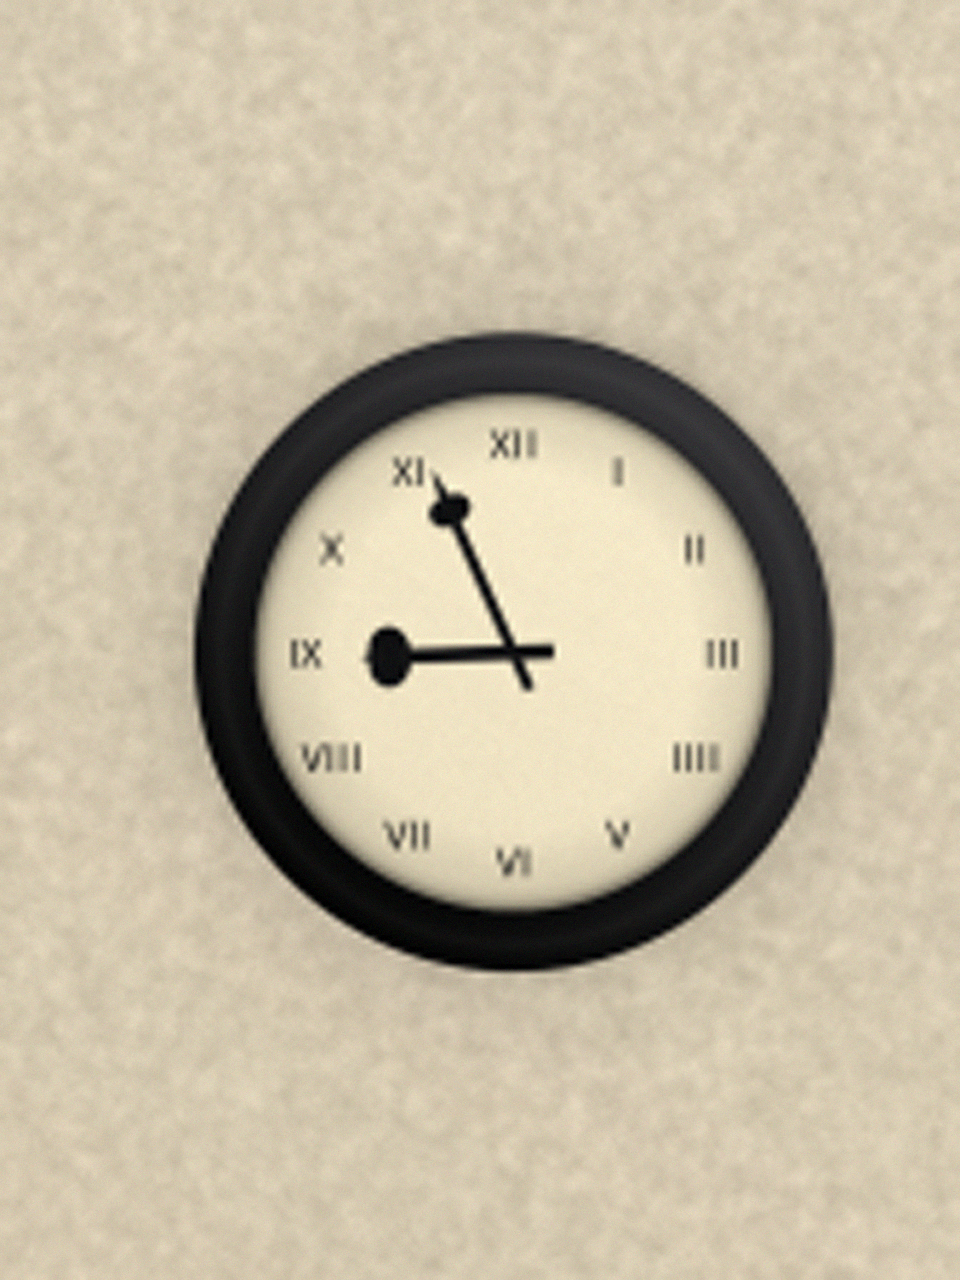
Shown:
8 h 56 min
